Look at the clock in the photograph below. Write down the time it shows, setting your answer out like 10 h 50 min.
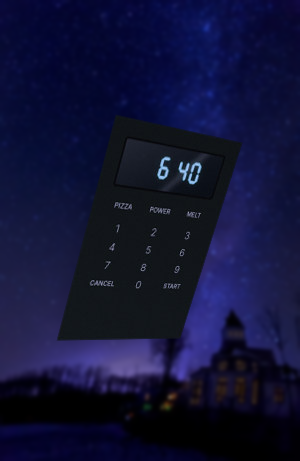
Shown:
6 h 40 min
